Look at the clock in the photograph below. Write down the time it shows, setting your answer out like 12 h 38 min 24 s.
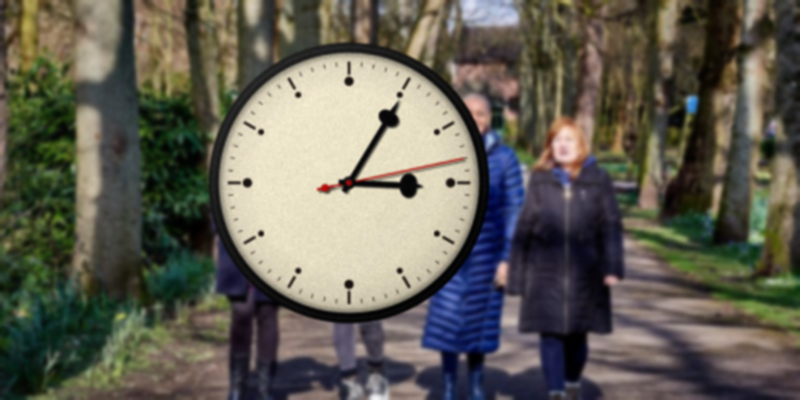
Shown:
3 h 05 min 13 s
